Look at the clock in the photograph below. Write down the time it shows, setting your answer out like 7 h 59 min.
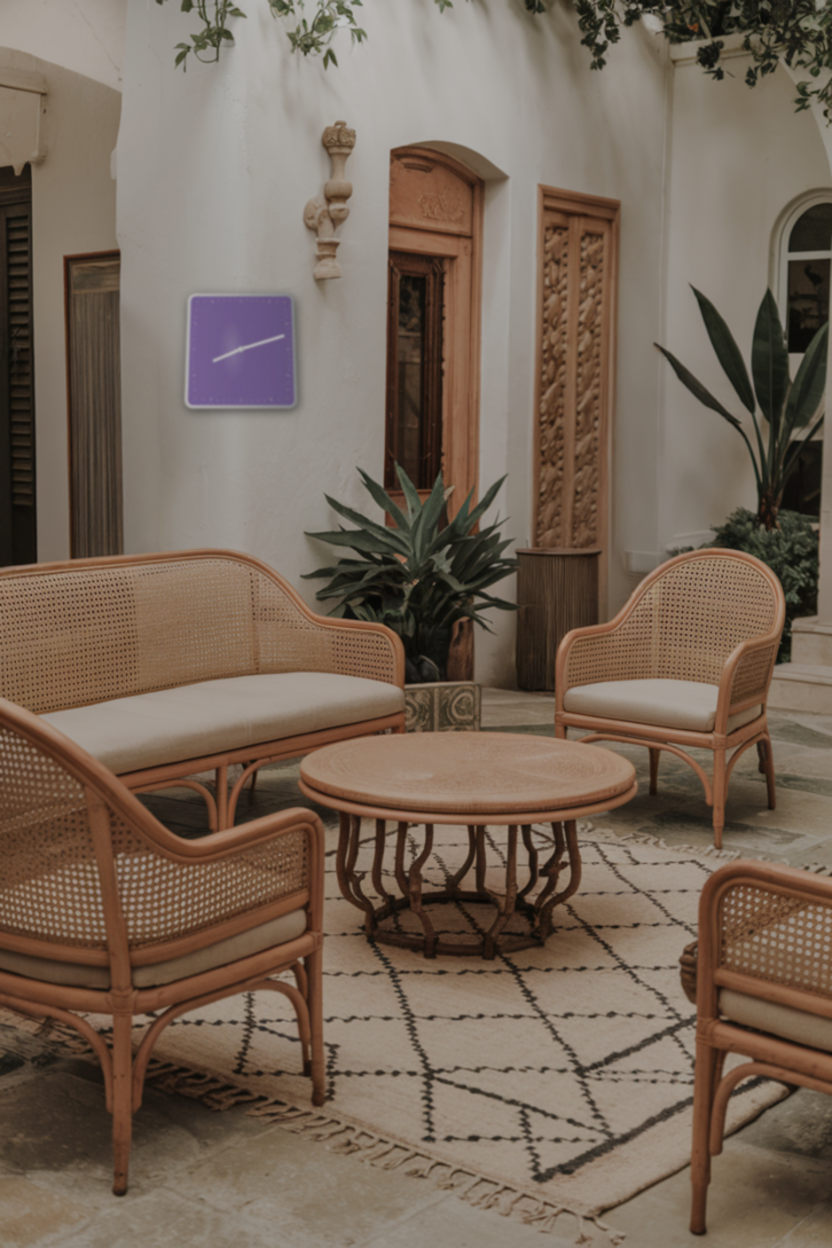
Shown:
8 h 12 min
